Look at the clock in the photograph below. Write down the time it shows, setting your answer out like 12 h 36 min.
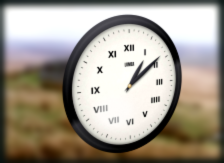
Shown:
1 h 09 min
